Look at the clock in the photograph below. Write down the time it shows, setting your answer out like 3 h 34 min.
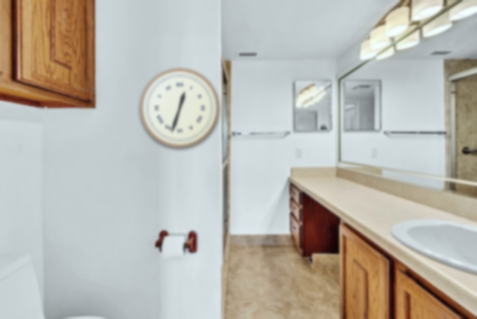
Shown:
12 h 33 min
